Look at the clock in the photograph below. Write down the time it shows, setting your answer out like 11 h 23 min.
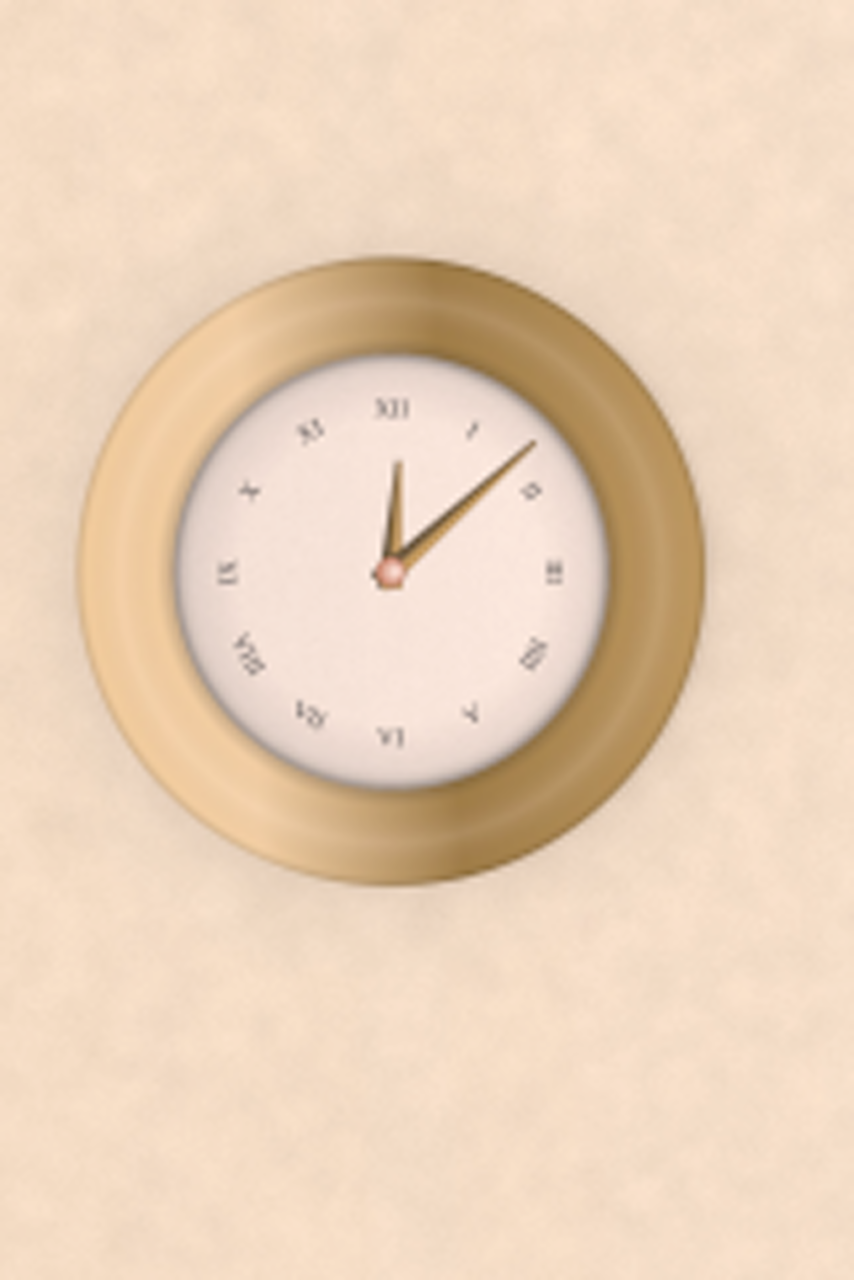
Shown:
12 h 08 min
